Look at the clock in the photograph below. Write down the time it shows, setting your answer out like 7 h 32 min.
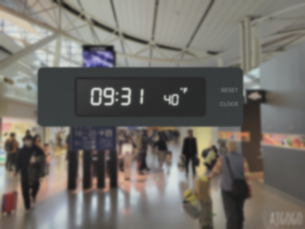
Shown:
9 h 31 min
